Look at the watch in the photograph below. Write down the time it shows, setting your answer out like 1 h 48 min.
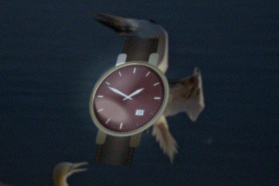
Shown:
1 h 49 min
